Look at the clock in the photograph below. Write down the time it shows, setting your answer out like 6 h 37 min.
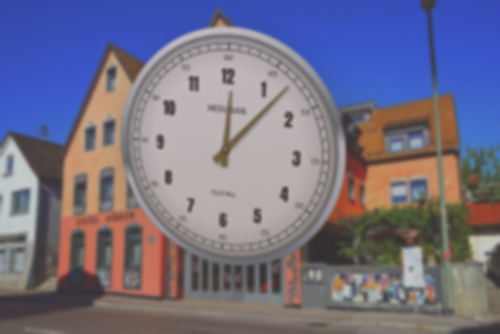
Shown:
12 h 07 min
